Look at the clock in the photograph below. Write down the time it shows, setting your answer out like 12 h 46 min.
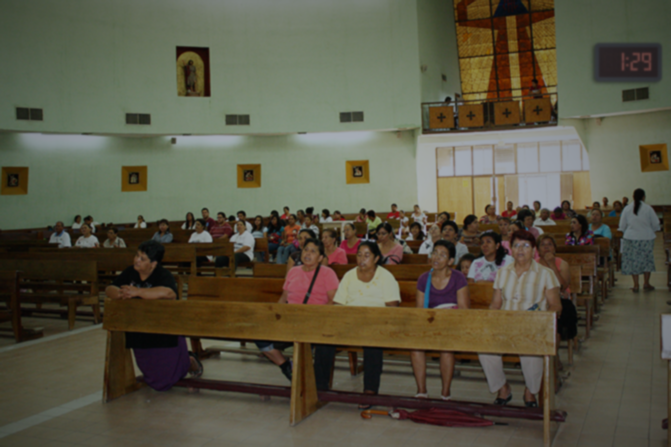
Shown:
1 h 29 min
